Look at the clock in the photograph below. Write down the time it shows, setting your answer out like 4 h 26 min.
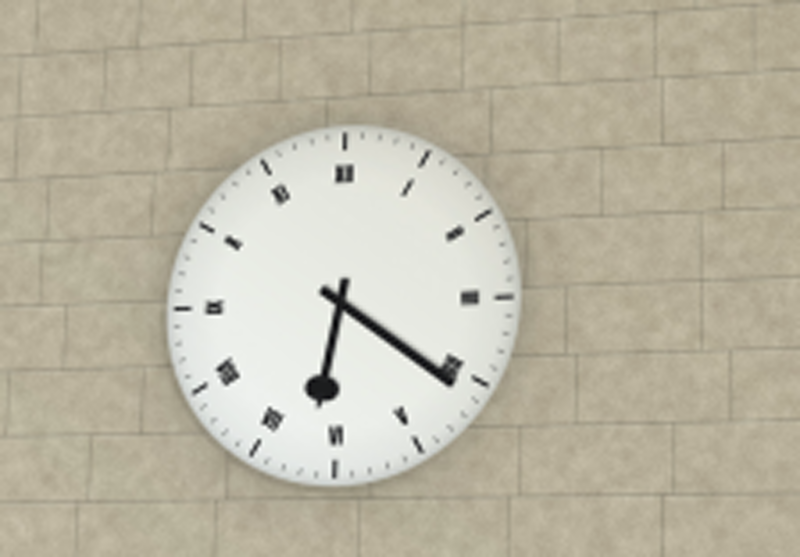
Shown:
6 h 21 min
